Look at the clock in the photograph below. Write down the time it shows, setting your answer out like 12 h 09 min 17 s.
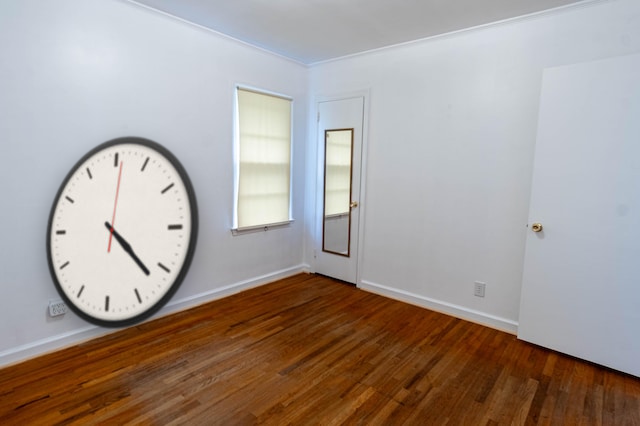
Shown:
4 h 22 min 01 s
